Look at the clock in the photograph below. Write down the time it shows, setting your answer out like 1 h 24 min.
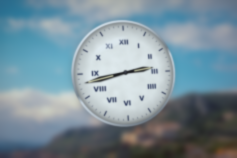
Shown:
2 h 43 min
